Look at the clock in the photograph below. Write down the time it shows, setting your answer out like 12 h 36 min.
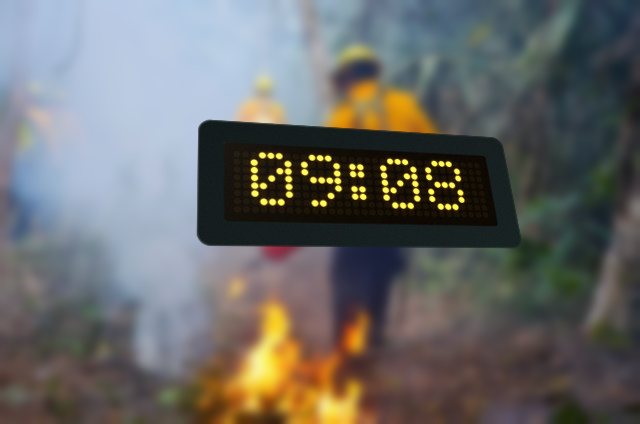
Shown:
9 h 08 min
